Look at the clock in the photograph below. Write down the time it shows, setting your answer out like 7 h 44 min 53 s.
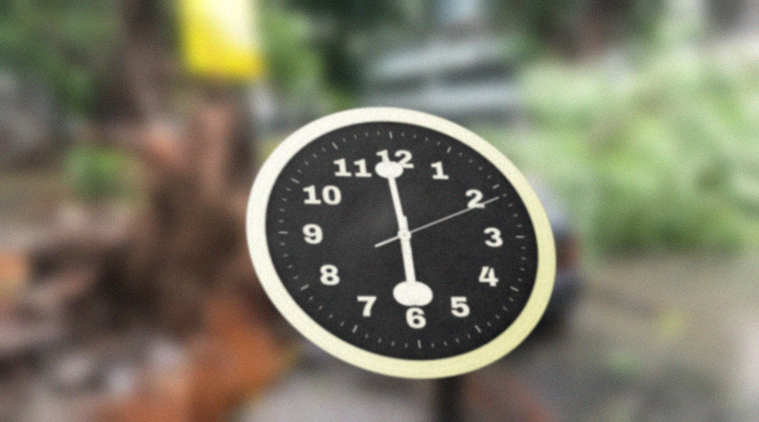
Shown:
5 h 59 min 11 s
